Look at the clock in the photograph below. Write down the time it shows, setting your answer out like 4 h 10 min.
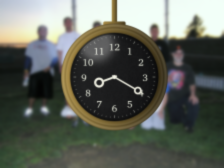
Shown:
8 h 20 min
